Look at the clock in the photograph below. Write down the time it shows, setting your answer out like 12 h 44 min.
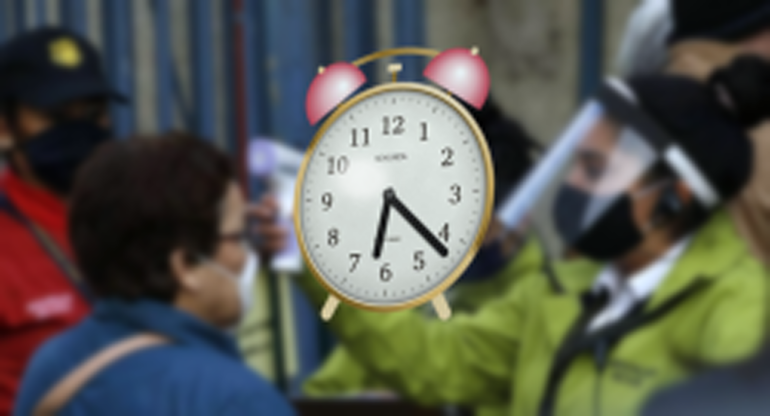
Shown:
6 h 22 min
